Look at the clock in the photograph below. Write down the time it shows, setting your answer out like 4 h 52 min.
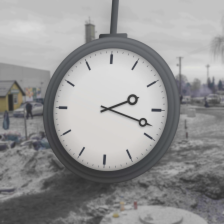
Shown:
2 h 18 min
